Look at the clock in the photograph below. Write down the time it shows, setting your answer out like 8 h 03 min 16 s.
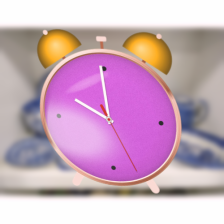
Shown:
9 h 59 min 26 s
